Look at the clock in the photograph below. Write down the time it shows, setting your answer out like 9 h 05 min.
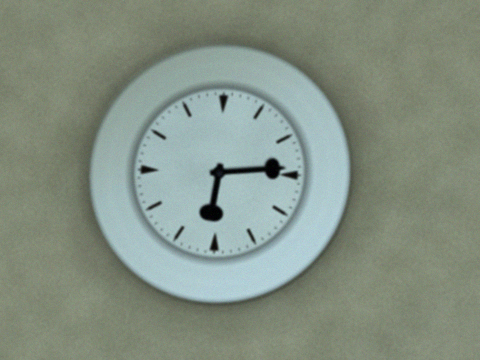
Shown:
6 h 14 min
